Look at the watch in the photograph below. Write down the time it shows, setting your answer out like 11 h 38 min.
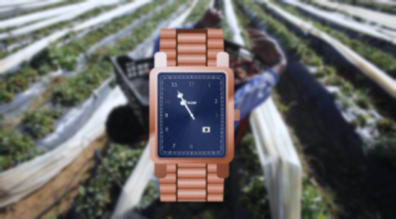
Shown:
10 h 55 min
